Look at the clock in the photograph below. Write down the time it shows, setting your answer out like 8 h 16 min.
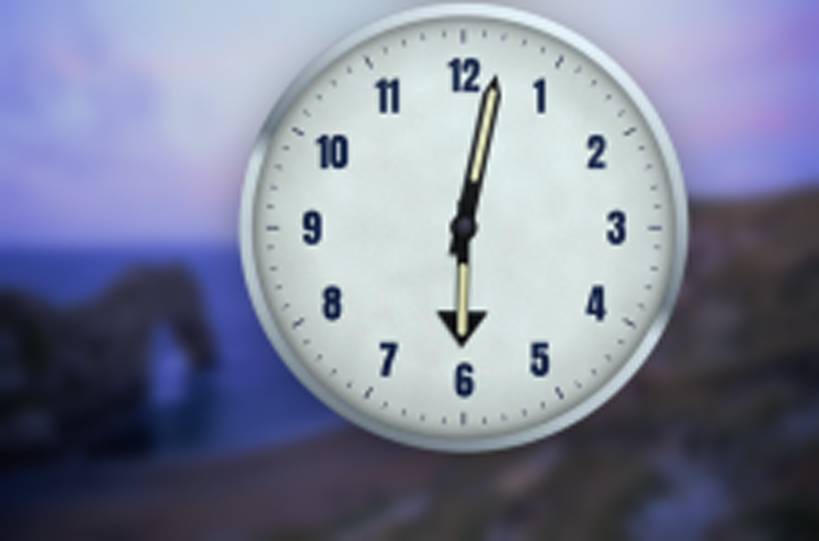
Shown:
6 h 02 min
